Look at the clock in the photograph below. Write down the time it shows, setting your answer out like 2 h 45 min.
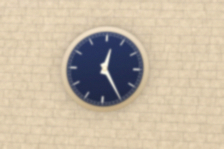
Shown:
12 h 25 min
